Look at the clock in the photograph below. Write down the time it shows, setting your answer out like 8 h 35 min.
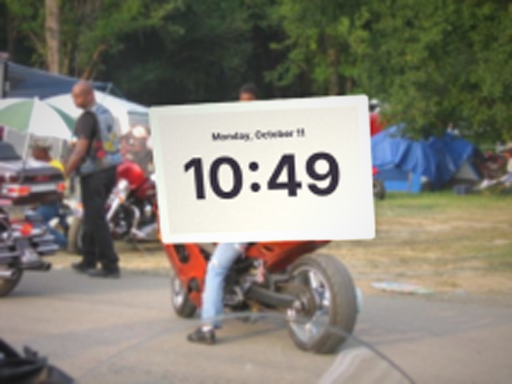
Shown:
10 h 49 min
